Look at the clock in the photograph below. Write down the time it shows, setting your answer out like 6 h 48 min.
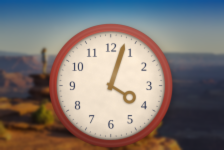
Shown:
4 h 03 min
